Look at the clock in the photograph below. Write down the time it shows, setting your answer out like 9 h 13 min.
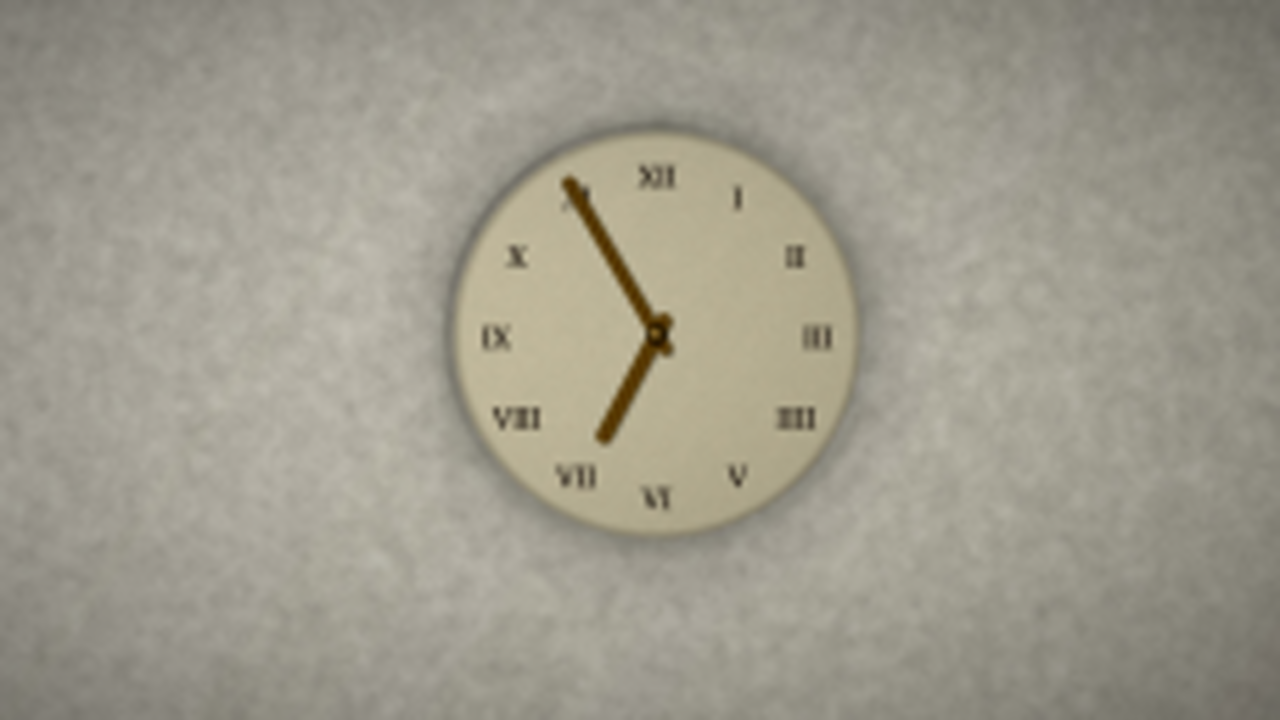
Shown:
6 h 55 min
